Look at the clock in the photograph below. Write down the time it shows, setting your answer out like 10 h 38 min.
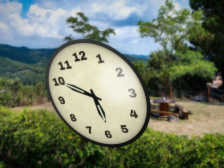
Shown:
5 h 50 min
